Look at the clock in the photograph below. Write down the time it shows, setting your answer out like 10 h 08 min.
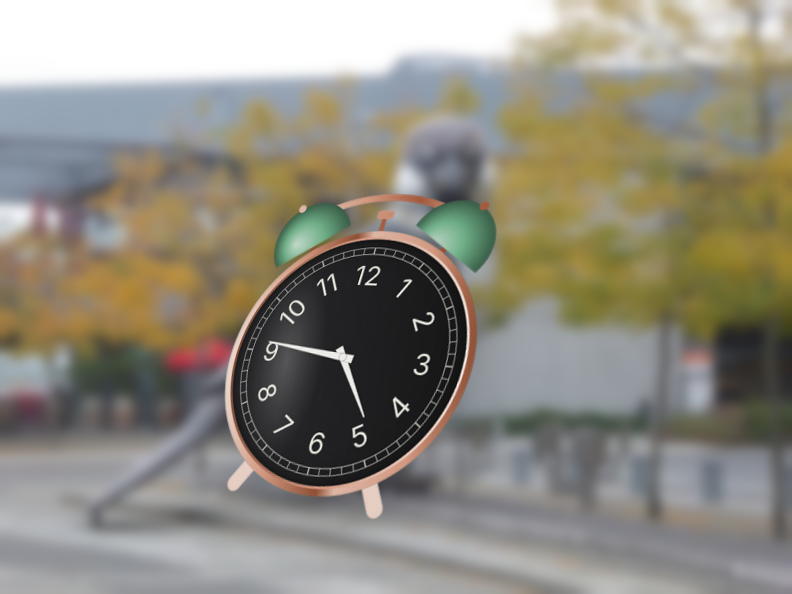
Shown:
4 h 46 min
